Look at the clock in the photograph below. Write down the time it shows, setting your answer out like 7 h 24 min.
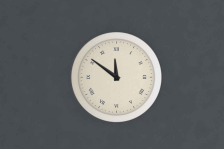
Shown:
11 h 51 min
